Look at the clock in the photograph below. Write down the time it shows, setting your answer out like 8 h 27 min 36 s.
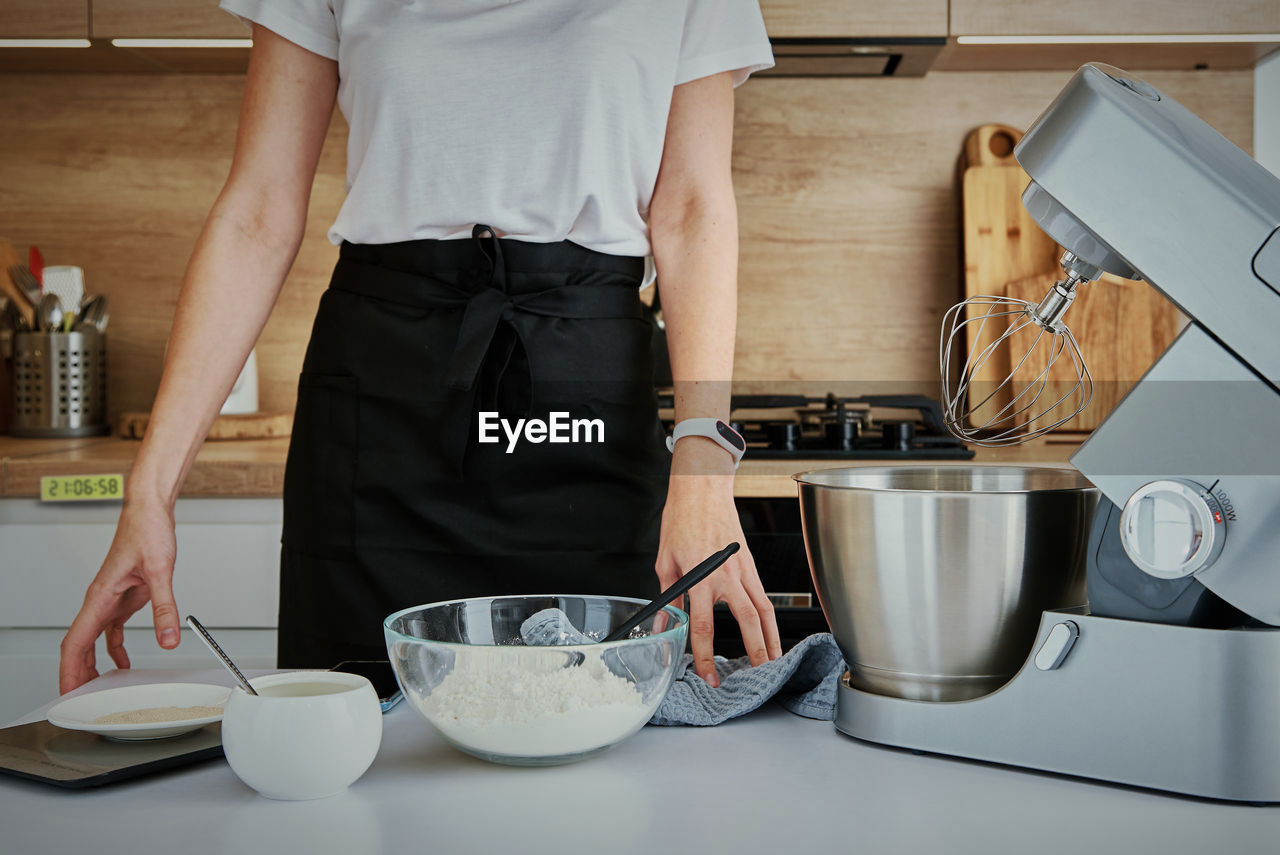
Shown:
21 h 06 min 58 s
